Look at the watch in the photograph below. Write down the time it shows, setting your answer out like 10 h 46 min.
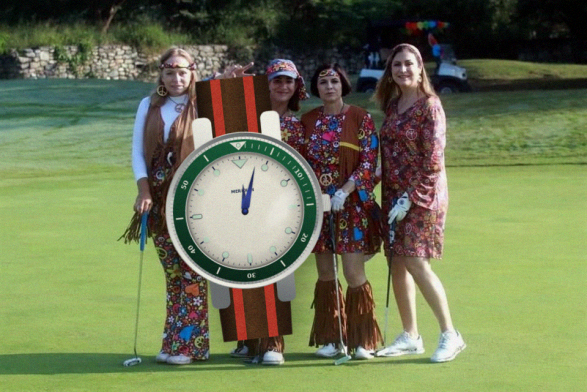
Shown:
12 h 03 min
